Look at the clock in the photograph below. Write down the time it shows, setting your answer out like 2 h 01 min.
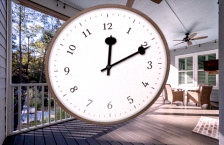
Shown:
12 h 11 min
